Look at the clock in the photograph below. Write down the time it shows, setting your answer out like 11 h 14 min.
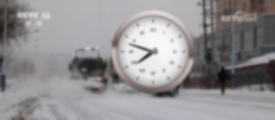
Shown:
7 h 48 min
